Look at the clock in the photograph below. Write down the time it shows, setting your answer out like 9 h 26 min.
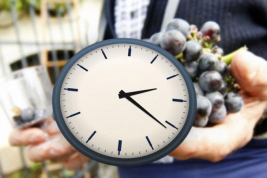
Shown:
2 h 21 min
